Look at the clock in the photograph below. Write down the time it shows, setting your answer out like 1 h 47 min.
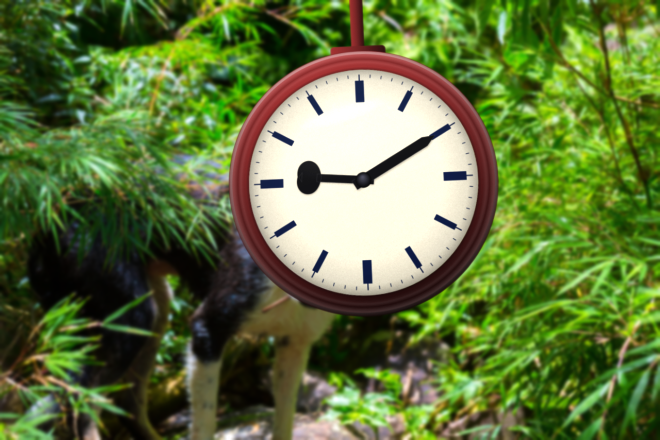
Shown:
9 h 10 min
